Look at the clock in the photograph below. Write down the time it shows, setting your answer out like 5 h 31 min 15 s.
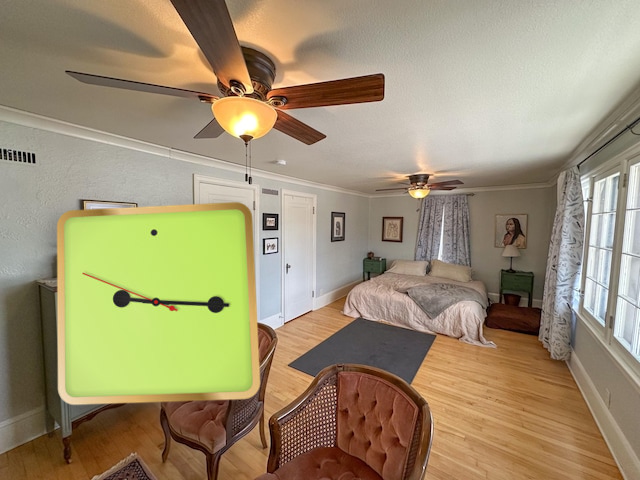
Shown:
9 h 15 min 49 s
